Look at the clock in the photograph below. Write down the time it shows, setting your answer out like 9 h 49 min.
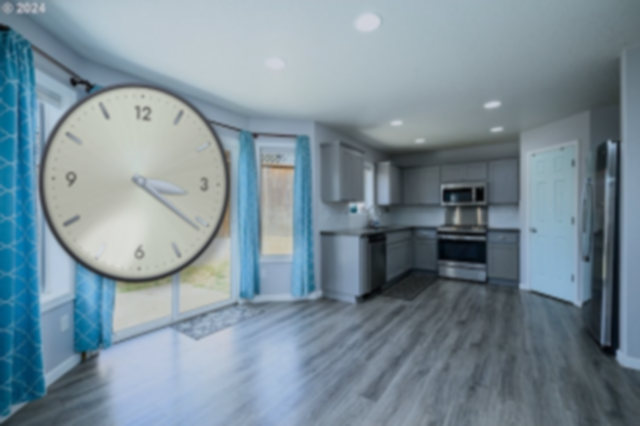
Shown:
3 h 21 min
